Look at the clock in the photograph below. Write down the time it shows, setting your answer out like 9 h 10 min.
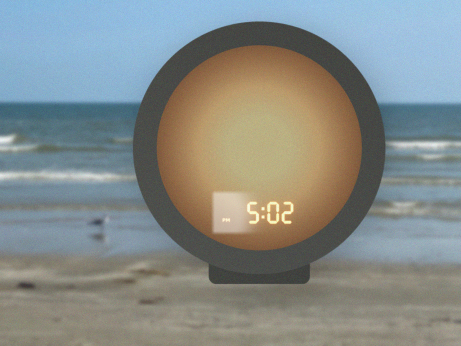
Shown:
5 h 02 min
